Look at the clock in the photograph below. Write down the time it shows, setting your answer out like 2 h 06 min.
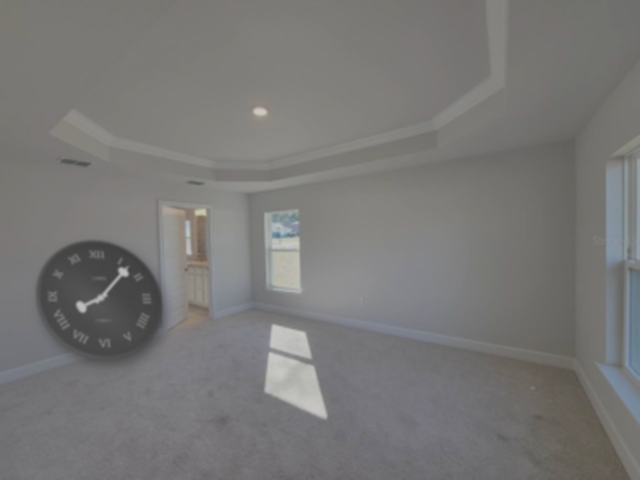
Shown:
8 h 07 min
